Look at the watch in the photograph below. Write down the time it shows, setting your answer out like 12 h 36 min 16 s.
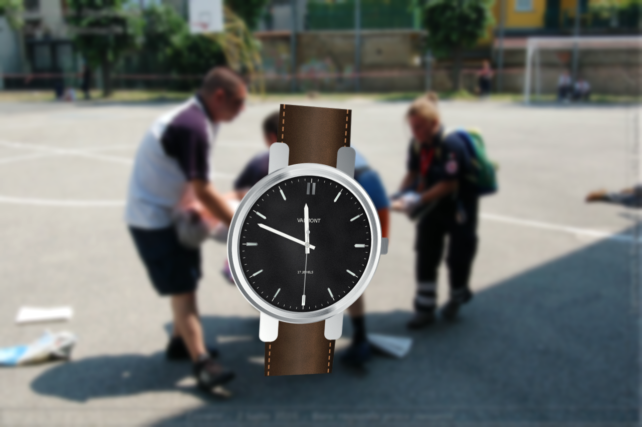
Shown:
11 h 48 min 30 s
